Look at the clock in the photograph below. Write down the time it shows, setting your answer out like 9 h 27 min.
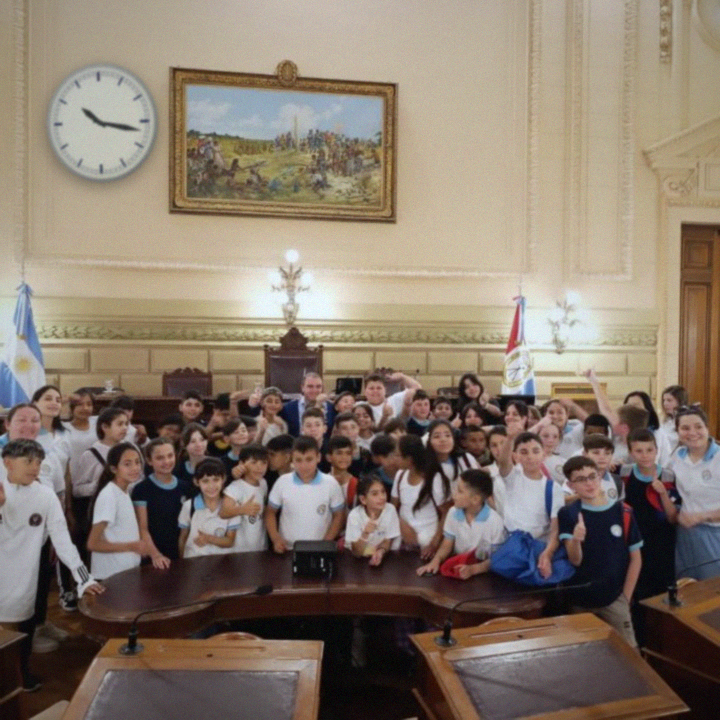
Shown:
10 h 17 min
